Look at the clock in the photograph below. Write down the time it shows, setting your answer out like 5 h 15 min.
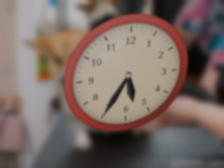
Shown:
5 h 35 min
